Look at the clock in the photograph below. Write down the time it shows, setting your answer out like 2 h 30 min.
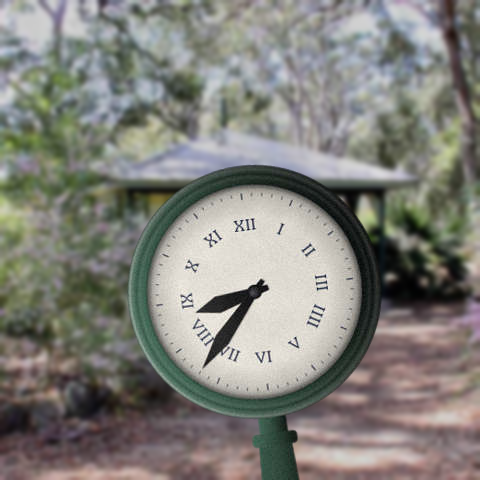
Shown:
8 h 37 min
